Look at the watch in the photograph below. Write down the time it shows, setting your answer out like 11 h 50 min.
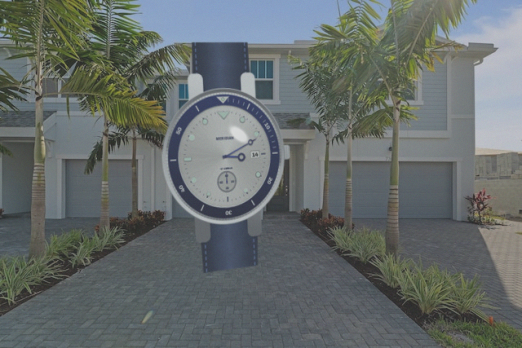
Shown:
3 h 11 min
